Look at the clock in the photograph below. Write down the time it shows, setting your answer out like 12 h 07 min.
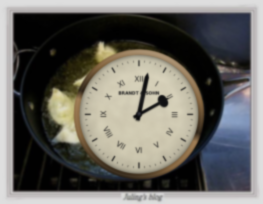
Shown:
2 h 02 min
